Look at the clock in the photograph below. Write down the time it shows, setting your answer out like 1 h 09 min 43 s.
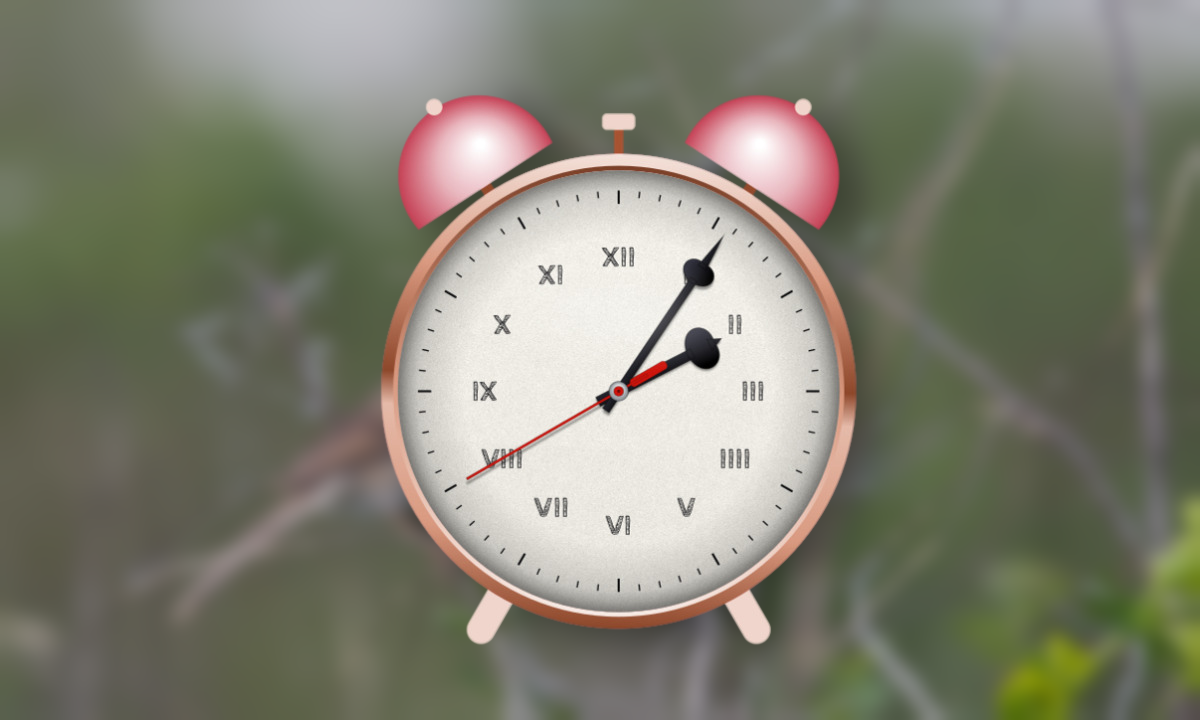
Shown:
2 h 05 min 40 s
